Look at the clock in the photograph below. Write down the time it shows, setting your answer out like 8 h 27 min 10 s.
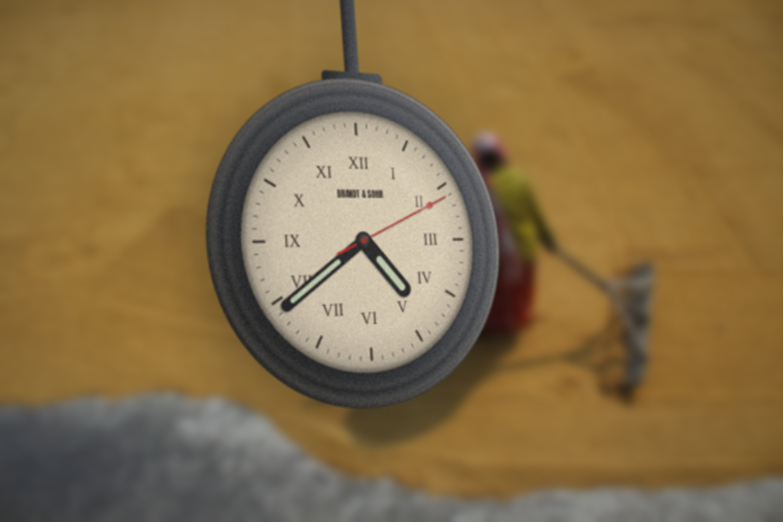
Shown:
4 h 39 min 11 s
